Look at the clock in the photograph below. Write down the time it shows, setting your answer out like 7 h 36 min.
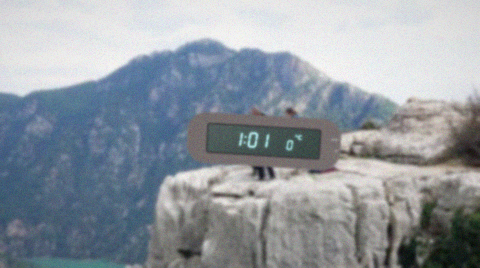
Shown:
1 h 01 min
